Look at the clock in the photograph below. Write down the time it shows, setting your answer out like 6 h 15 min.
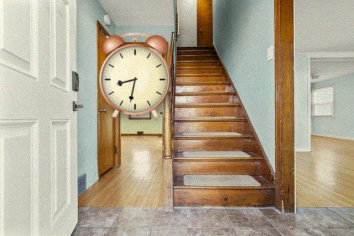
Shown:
8 h 32 min
